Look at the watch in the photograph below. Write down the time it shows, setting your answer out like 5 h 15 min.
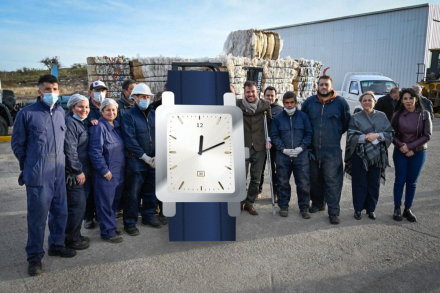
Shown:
12 h 11 min
